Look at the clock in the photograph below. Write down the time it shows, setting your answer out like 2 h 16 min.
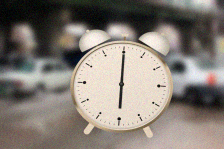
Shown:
6 h 00 min
